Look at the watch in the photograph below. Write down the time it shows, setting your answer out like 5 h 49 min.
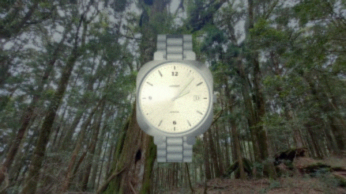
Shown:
2 h 07 min
